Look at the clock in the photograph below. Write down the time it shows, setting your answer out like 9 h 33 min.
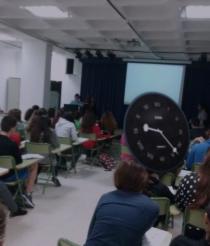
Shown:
9 h 23 min
